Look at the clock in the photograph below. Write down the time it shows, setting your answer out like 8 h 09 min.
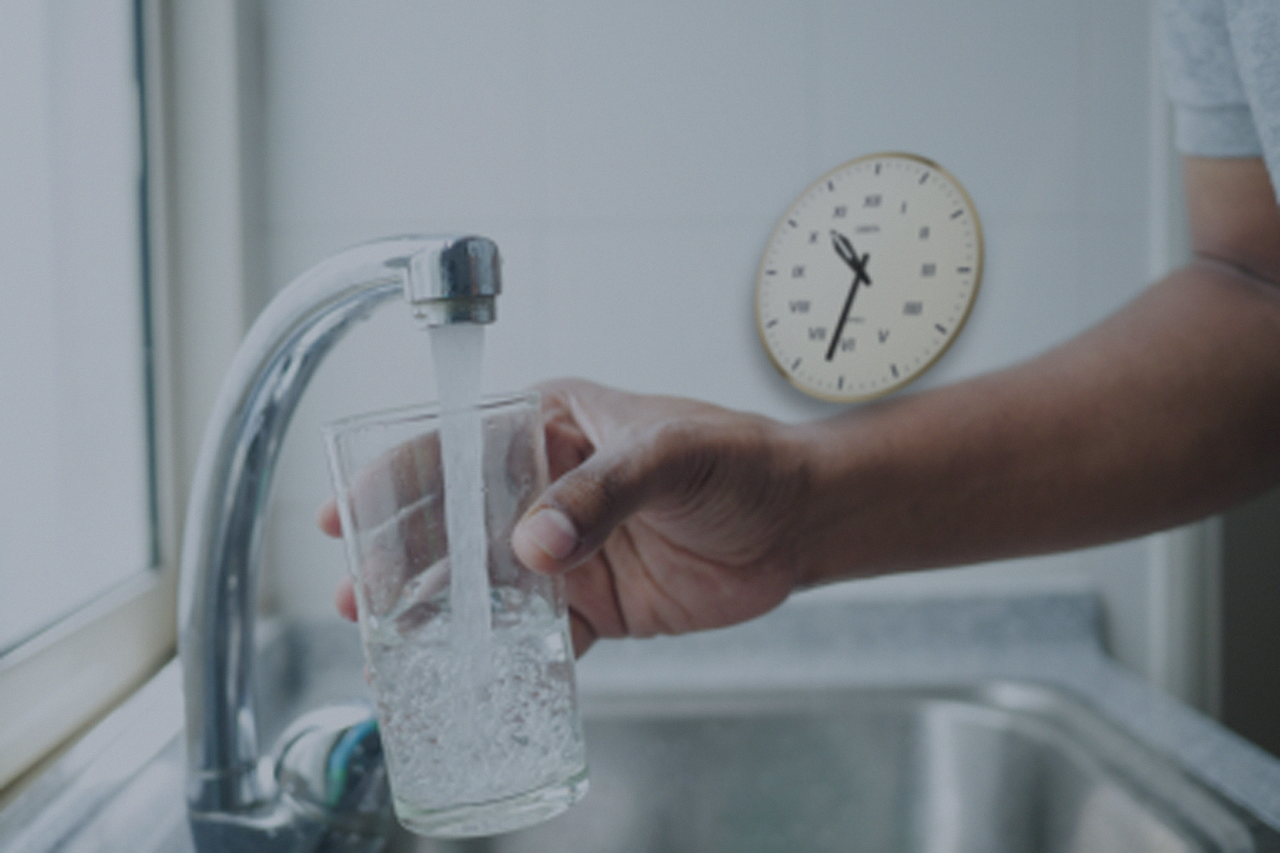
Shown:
10 h 32 min
